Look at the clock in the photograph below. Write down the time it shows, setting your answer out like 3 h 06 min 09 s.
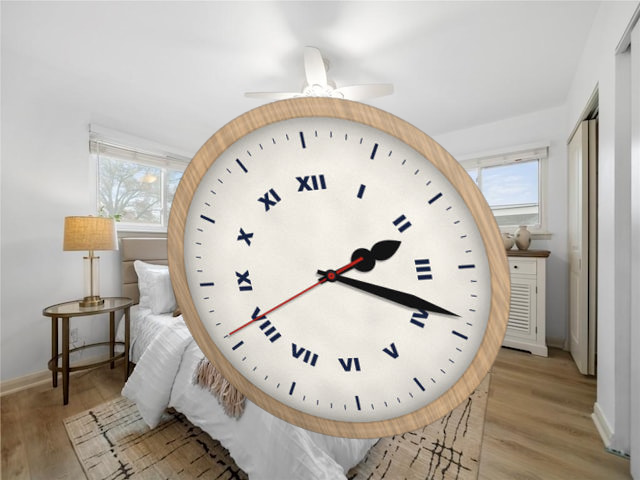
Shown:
2 h 18 min 41 s
